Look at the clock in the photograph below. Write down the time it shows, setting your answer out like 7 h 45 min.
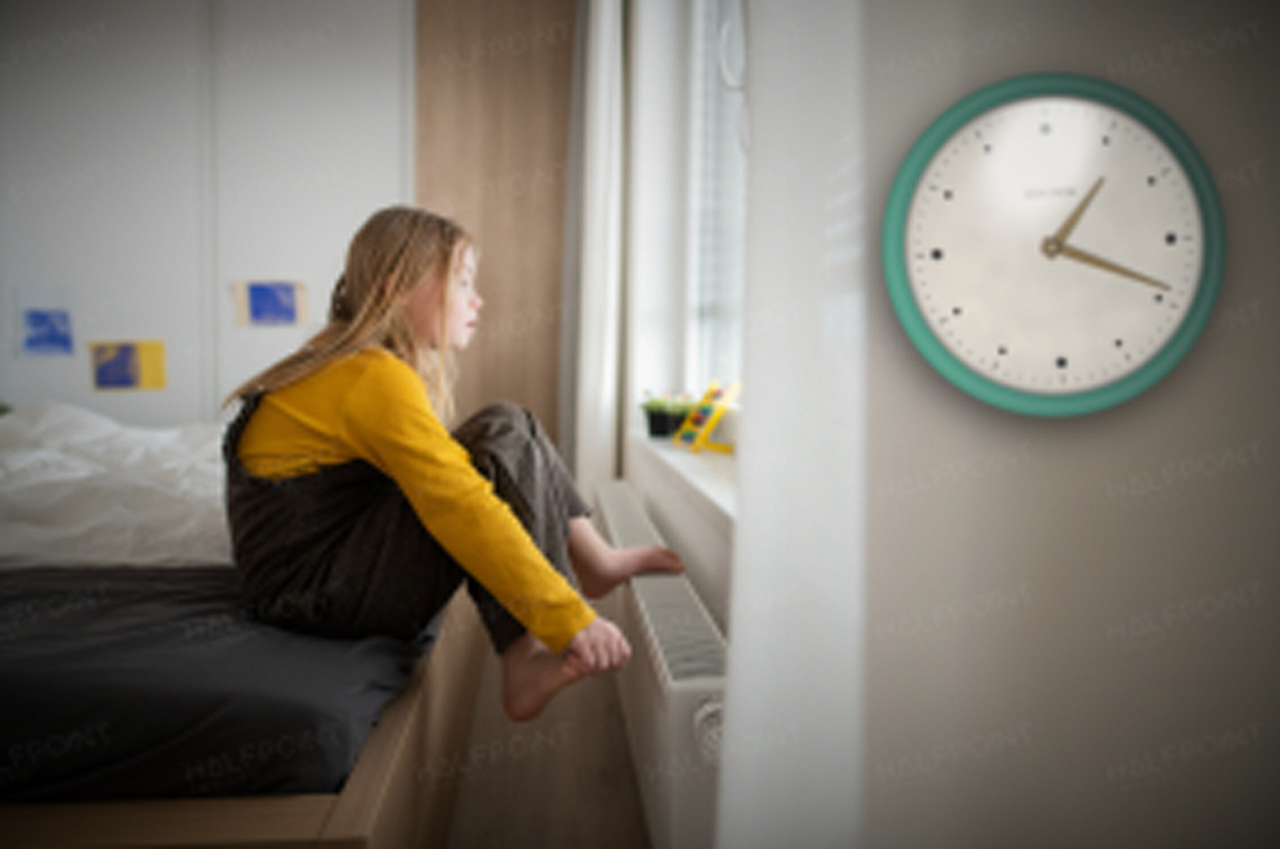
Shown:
1 h 19 min
